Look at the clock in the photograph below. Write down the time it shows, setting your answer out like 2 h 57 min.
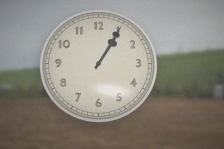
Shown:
1 h 05 min
